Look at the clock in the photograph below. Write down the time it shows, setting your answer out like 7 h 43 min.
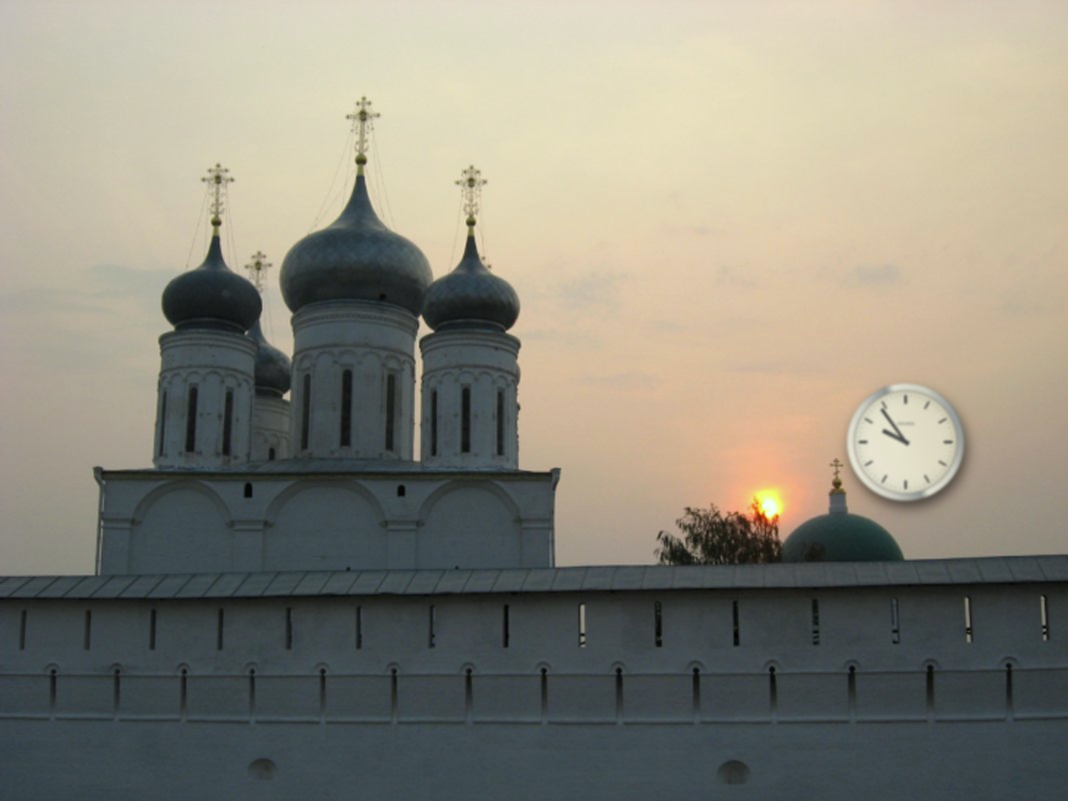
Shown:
9 h 54 min
